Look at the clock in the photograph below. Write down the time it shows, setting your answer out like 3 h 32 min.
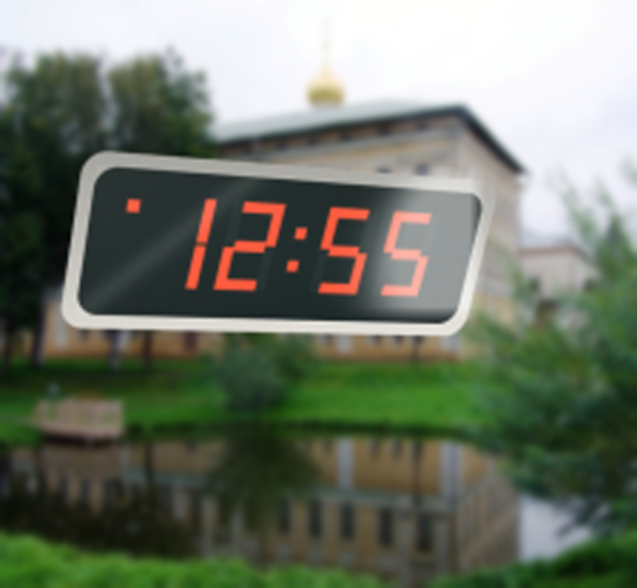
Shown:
12 h 55 min
